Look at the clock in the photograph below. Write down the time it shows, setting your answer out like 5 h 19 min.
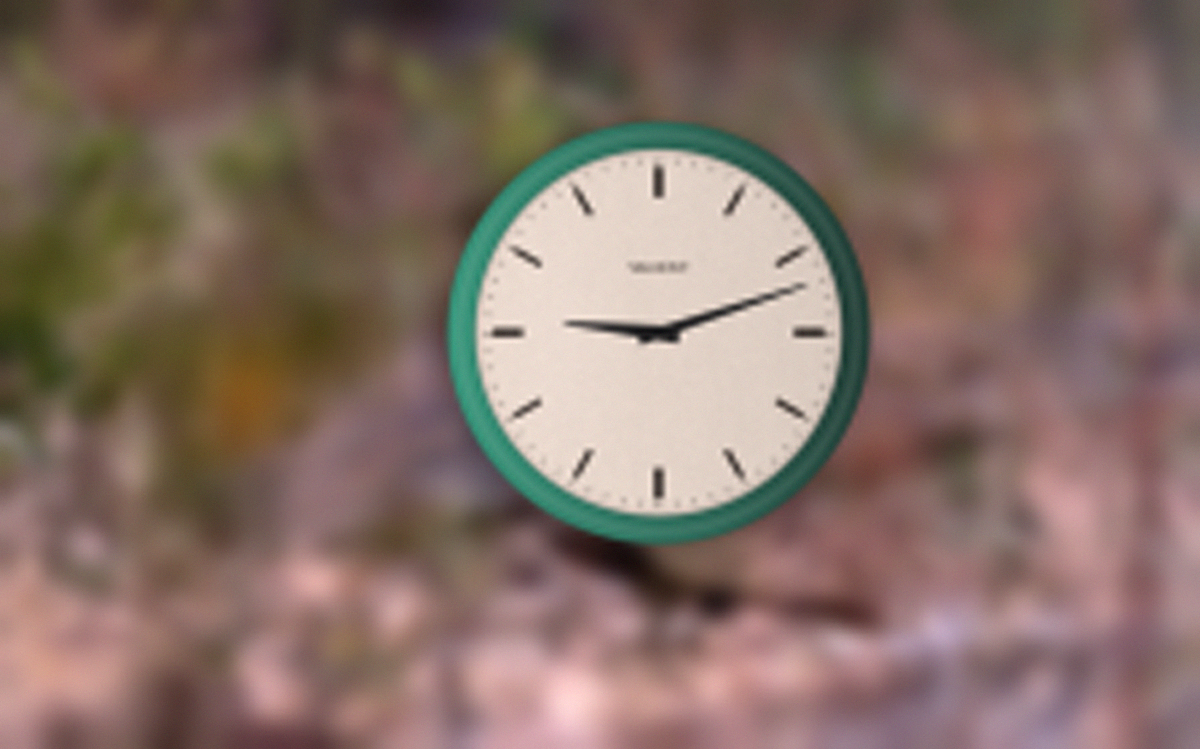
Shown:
9 h 12 min
